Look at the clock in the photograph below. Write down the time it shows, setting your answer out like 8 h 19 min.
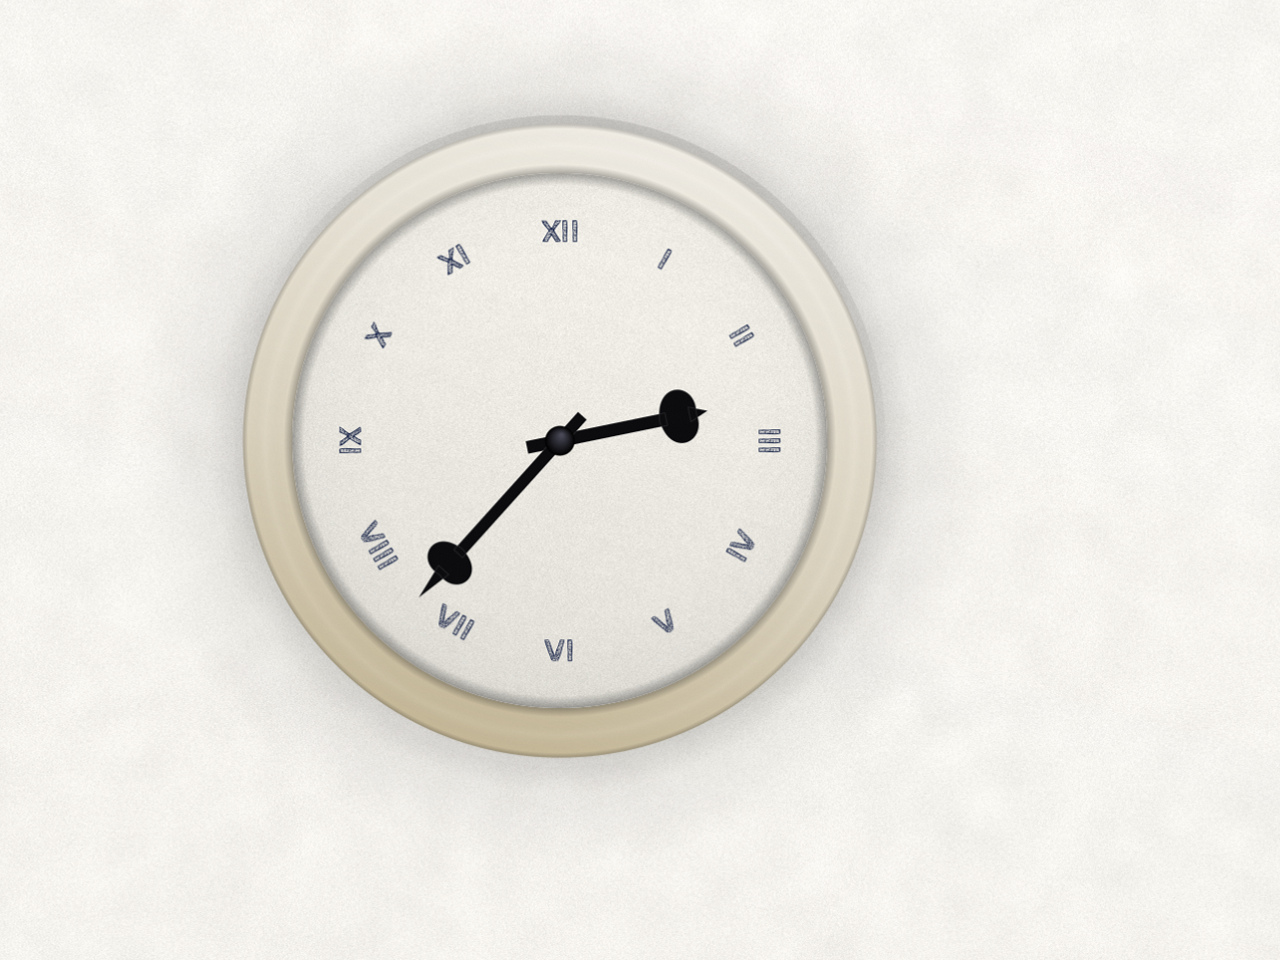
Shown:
2 h 37 min
